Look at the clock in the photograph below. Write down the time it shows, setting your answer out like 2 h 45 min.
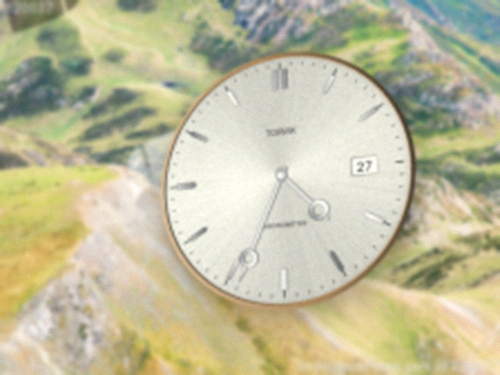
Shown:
4 h 34 min
